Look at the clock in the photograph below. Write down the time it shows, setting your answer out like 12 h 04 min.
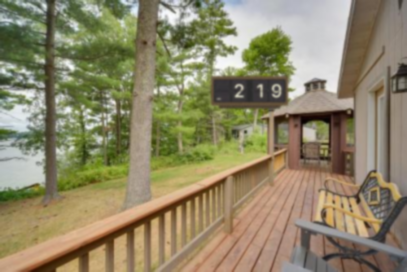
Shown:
2 h 19 min
